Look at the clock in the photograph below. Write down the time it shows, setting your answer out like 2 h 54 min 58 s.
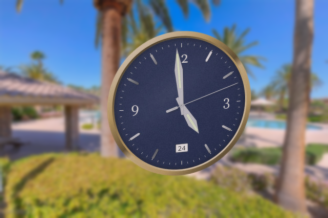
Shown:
4 h 59 min 12 s
